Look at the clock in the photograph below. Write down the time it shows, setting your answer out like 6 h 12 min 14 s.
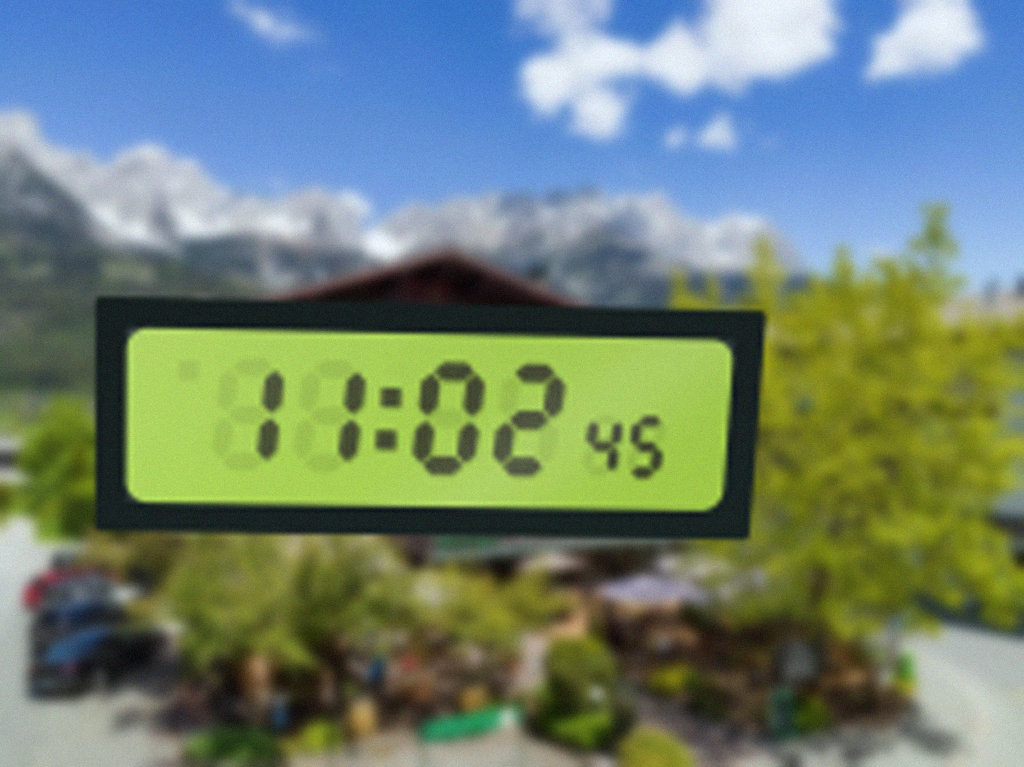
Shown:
11 h 02 min 45 s
